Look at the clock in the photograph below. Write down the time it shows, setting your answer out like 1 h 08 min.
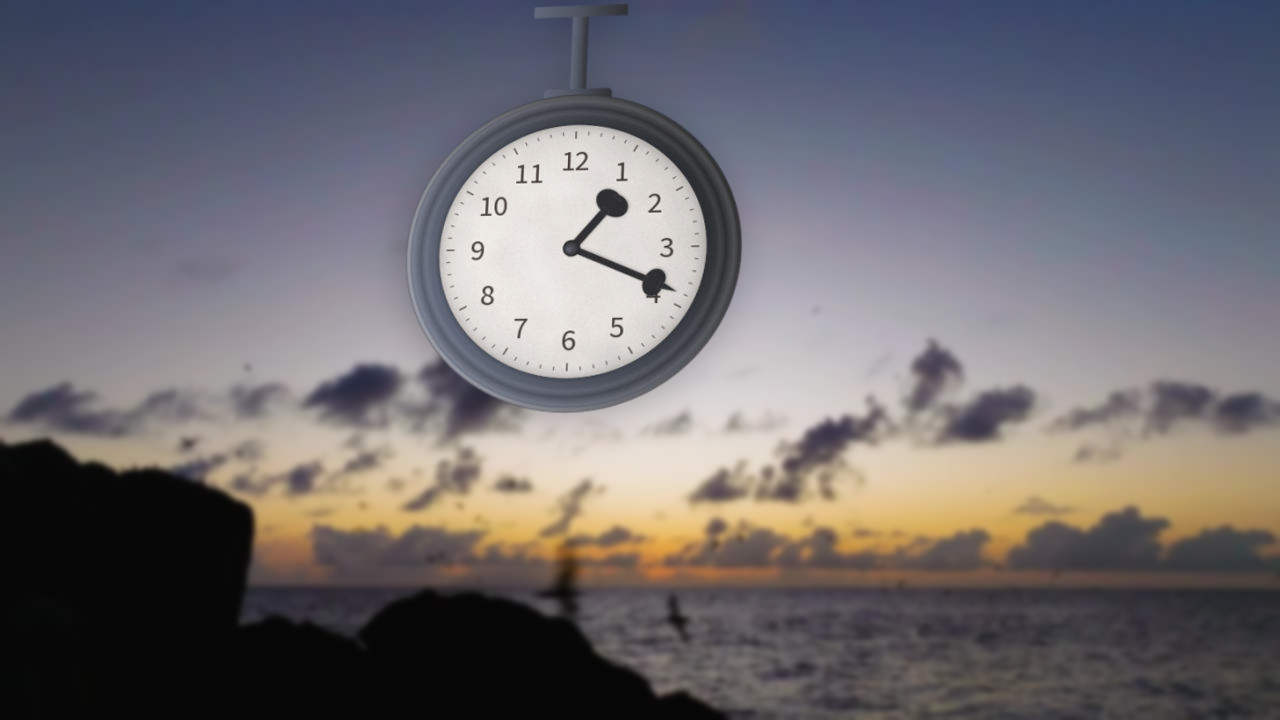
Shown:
1 h 19 min
